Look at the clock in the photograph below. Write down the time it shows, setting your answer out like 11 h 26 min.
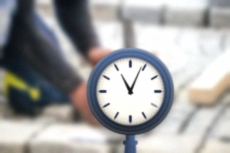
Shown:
11 h 04 min
